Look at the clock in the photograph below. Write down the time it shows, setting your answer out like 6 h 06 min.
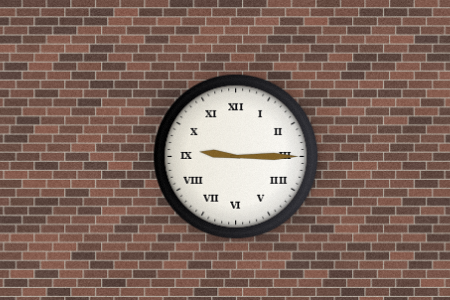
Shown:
9 h 15 min
